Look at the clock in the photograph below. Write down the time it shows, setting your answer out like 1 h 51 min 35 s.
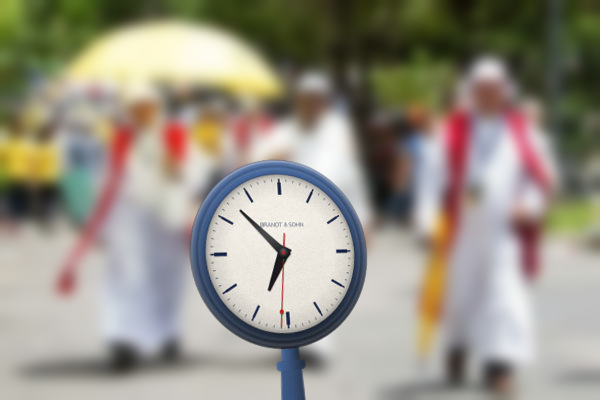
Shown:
6 h 52 min 31 s
